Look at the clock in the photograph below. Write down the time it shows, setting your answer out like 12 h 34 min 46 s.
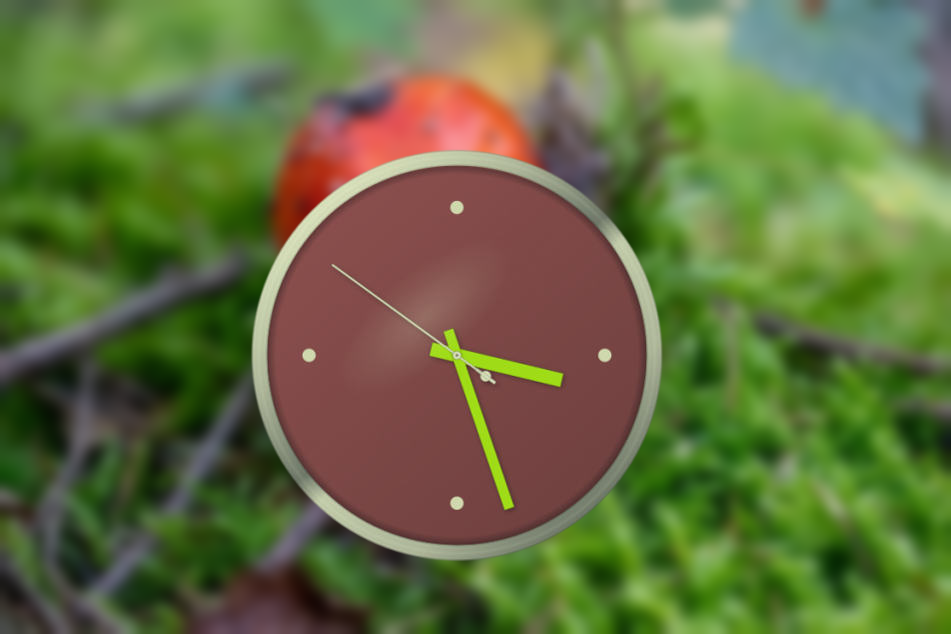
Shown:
3 h 26 min 51 s
